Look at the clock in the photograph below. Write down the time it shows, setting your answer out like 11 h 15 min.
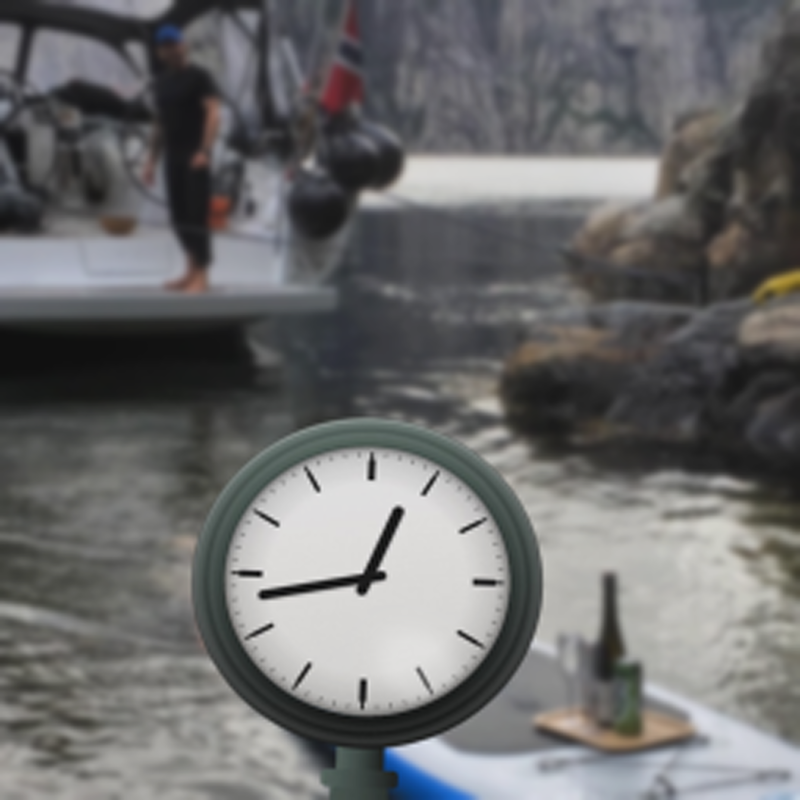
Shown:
12 h 43 min
